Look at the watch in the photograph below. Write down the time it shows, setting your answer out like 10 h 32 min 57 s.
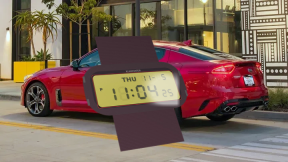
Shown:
11 h 04 min 25 s
